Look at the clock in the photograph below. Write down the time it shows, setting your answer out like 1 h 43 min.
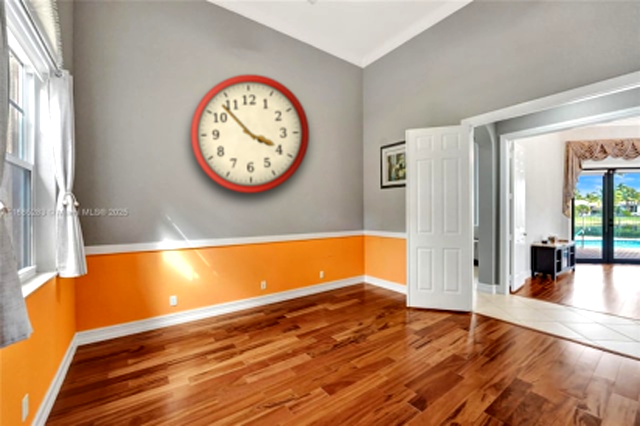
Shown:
3 h 53 min
